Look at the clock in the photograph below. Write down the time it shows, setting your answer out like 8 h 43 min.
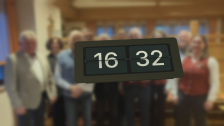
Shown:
16 h 32 min
